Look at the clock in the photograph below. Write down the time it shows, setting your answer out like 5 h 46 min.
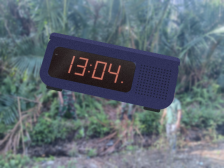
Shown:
13 h 04 min
